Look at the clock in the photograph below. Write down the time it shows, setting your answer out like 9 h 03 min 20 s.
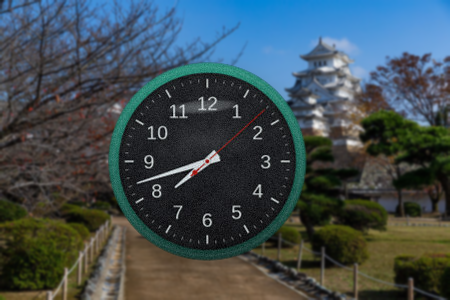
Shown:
7 h 42 min 08 s
